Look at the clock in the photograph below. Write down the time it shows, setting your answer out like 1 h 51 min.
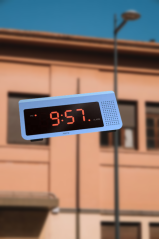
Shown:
9 h 57 min
